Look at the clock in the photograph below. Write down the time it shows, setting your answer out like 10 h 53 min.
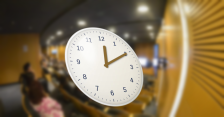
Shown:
12 h 10 min
